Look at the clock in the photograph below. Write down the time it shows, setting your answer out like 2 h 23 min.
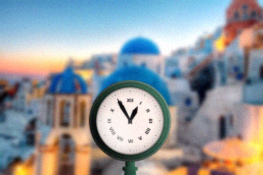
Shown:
12 h 55 min
